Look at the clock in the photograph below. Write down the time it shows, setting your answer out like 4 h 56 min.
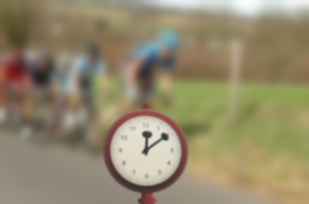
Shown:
12 h 09 min
